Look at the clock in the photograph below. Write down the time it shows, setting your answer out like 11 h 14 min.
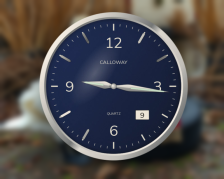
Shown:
9 h 16 min
